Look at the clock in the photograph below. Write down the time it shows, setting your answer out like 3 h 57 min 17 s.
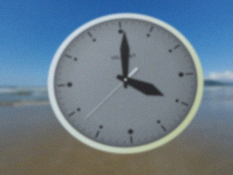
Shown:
4 h 00 min 38 s
